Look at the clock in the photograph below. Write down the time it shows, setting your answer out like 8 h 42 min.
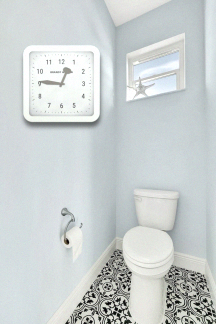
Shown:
12 h 46 min
